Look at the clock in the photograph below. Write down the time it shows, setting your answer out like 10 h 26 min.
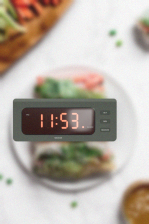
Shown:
11 h 53 min
